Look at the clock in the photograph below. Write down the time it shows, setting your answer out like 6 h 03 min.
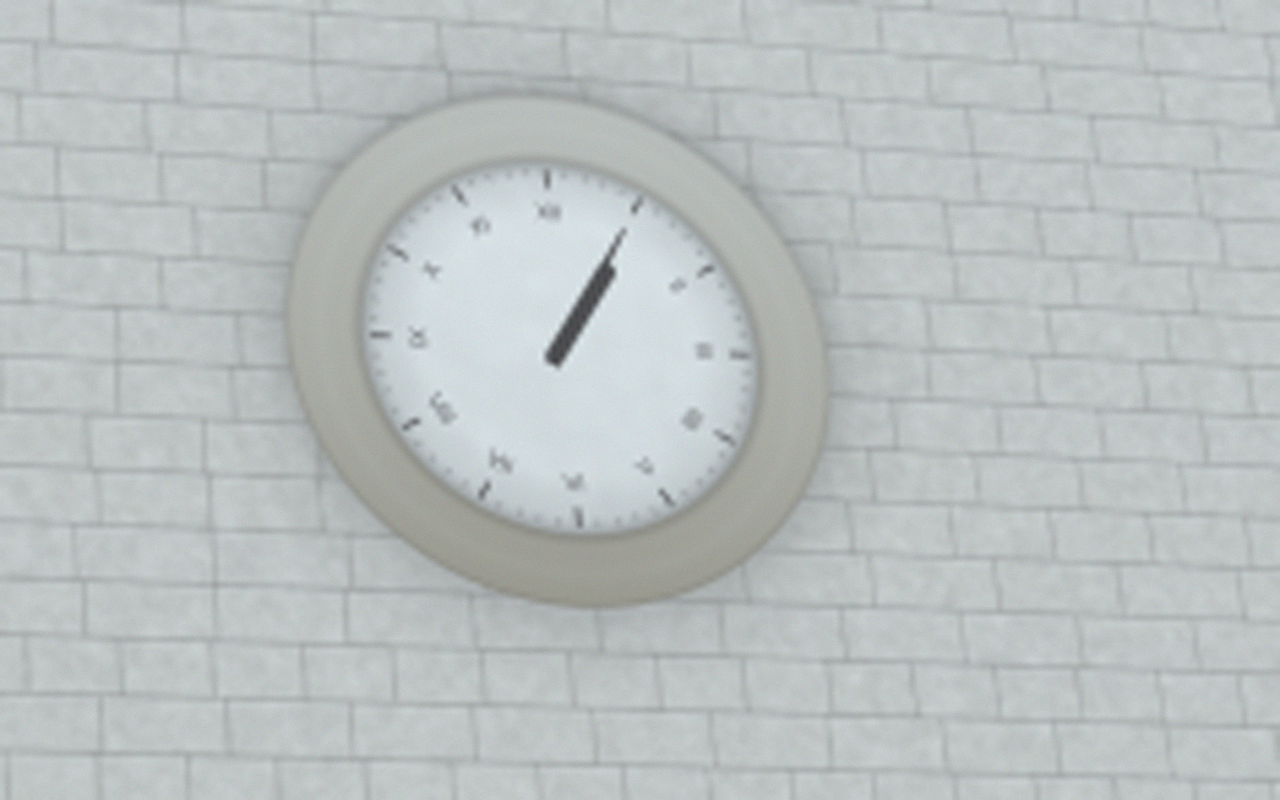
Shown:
1 h 05 min
